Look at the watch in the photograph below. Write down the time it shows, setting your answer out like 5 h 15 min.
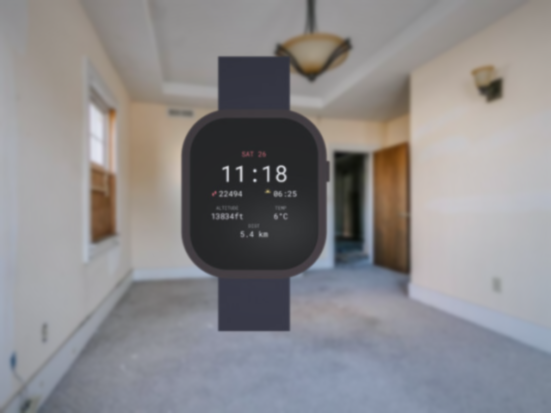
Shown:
11 h 18 min
